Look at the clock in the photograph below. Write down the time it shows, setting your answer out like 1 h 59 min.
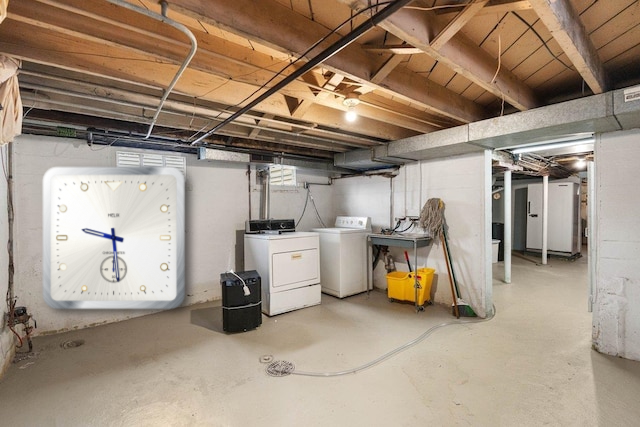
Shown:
9 h 29 min
